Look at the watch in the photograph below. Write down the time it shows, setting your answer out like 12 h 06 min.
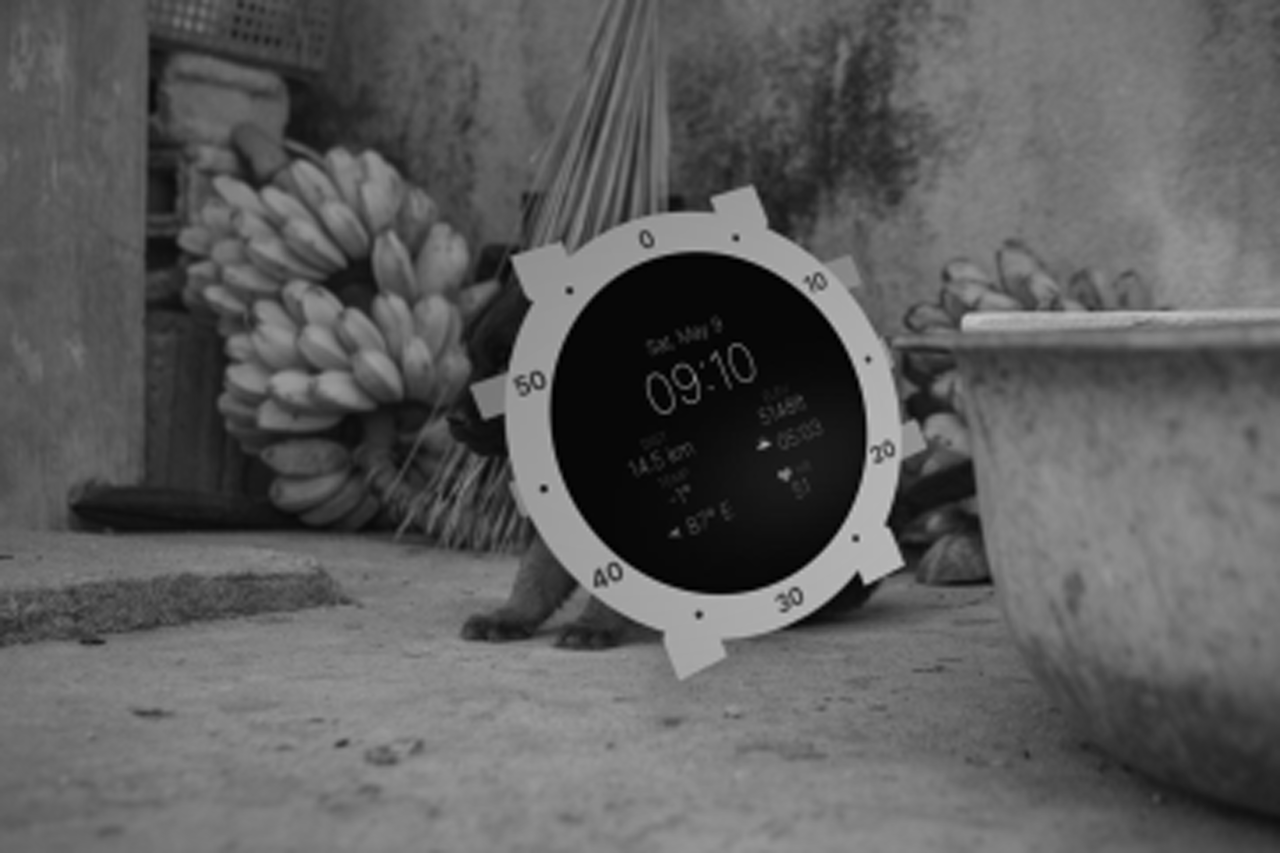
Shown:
9 h 10 min
